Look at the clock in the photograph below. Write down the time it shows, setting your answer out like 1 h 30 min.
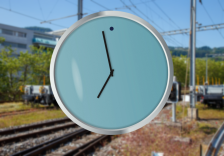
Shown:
6 h 58 min
